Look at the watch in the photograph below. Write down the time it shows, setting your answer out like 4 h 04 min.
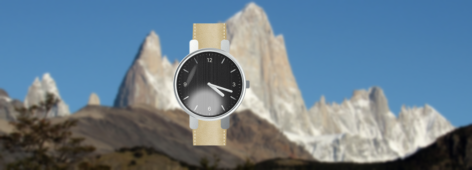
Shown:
4 h 18 min
